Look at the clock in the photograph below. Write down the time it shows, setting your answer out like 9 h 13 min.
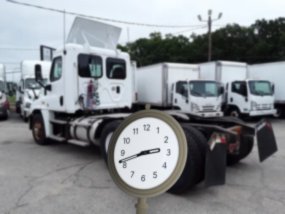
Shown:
2 h 42 min
